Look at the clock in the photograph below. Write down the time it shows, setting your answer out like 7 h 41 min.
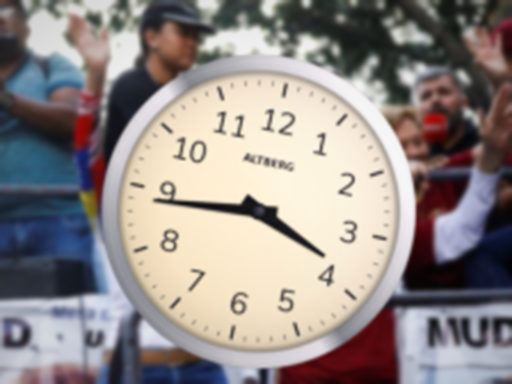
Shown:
3 h 44 min
